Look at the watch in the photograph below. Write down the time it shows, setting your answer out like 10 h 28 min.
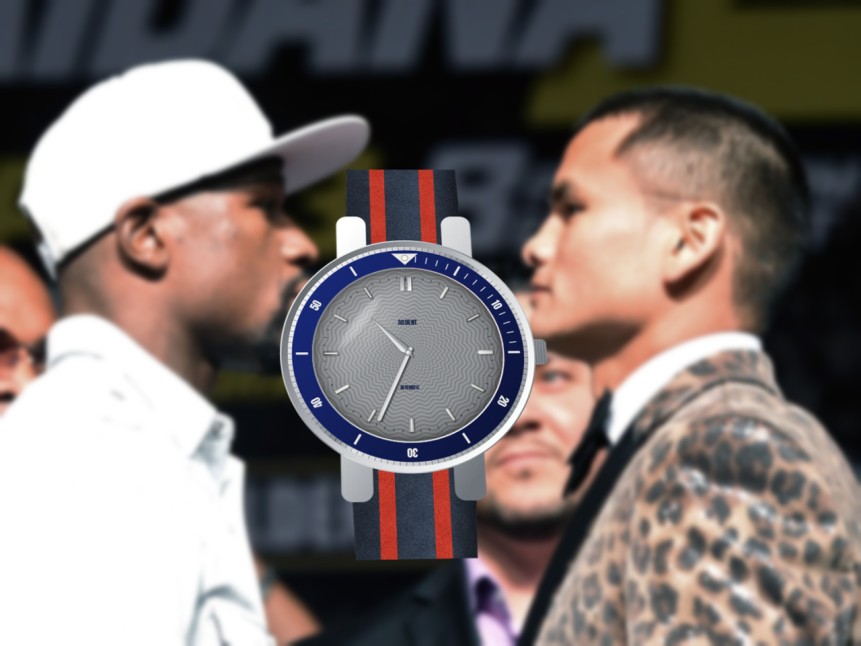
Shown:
10 h 34 min
